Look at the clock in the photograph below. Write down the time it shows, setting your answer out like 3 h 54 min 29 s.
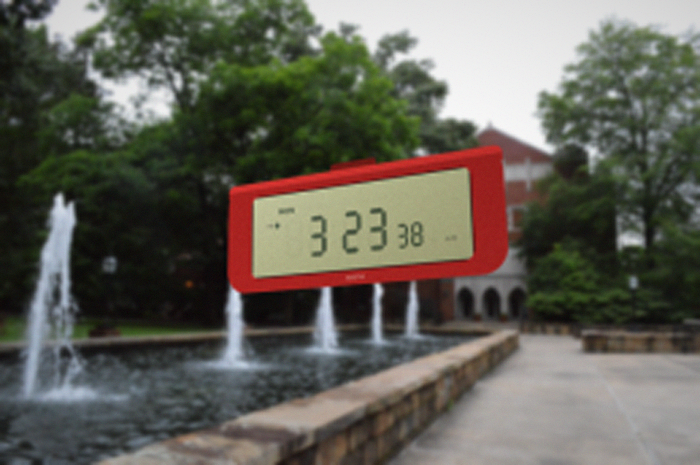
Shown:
3 h 23 min 38 s
